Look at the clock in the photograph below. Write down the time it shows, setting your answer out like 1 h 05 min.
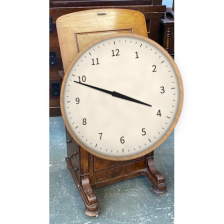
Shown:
3 h 49 min
